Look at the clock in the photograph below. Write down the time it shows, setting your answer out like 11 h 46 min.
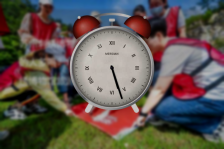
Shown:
5 h 27 min
